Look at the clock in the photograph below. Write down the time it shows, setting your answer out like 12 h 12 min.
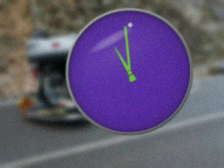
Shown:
10 h 59 min
